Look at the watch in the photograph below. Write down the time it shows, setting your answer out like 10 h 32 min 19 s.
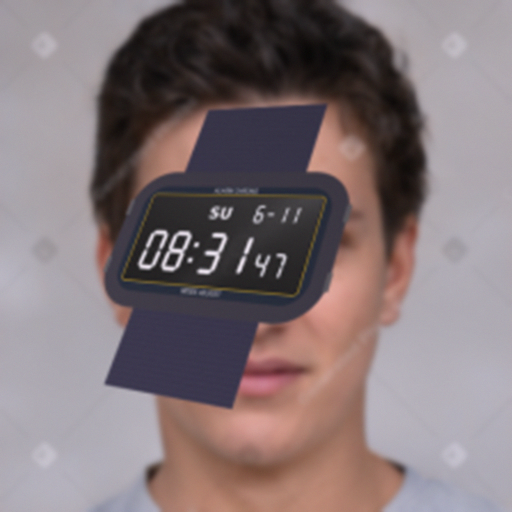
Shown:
8 h 31 min 47 s
